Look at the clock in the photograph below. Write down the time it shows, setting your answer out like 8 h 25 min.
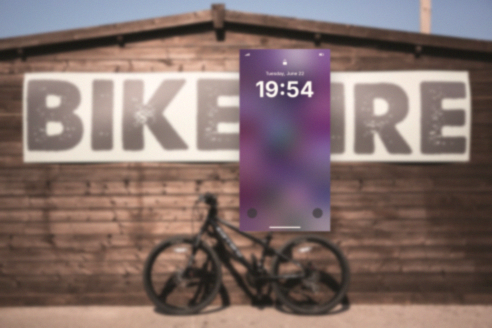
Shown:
19 h 54 min
